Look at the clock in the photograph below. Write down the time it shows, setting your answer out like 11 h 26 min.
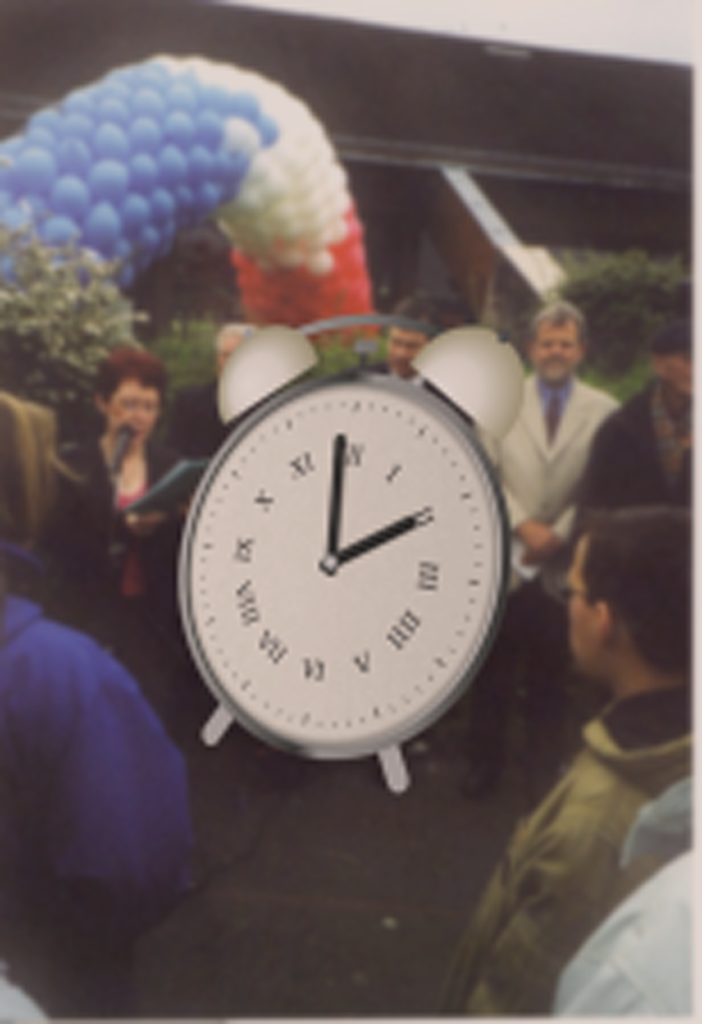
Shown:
1 h 59 min
